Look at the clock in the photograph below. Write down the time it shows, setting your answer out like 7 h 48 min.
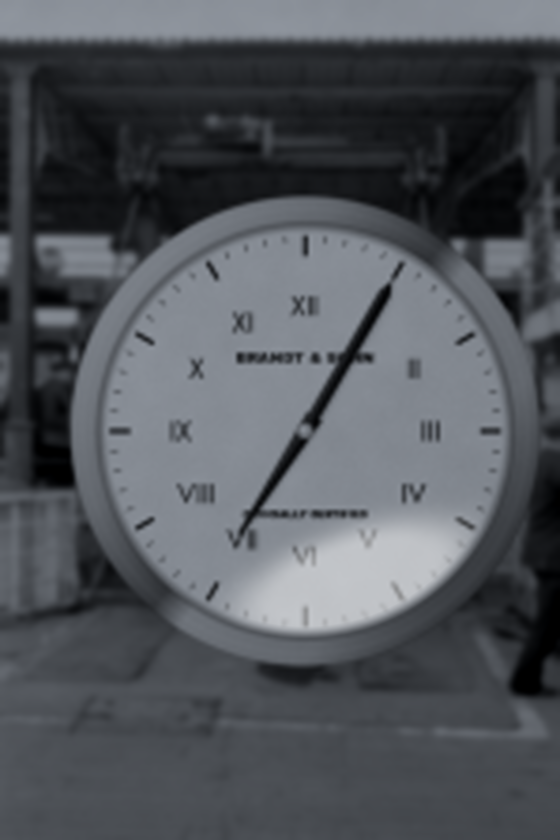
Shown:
7 h 05 min
